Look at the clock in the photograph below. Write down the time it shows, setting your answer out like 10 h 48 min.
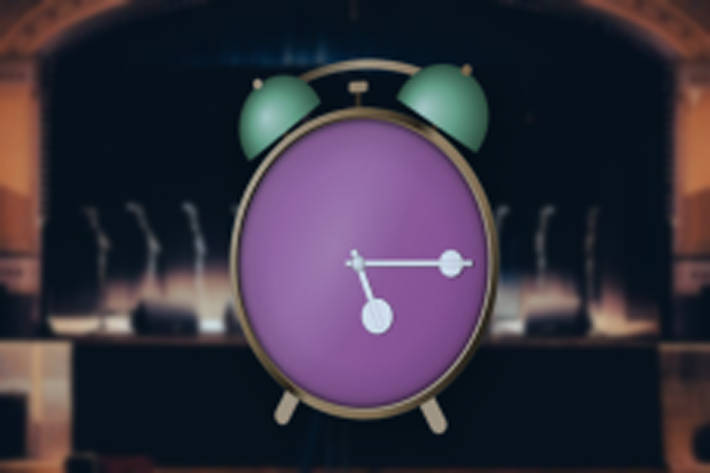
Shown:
5 h 15 min
